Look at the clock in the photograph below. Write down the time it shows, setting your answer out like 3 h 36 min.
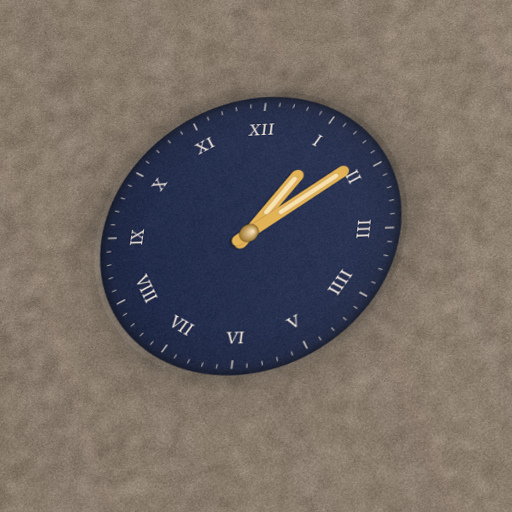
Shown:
1 h 09 min
